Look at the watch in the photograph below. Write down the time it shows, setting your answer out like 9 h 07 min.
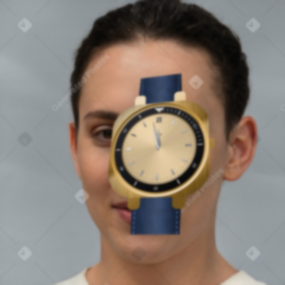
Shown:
11 h 58 min
